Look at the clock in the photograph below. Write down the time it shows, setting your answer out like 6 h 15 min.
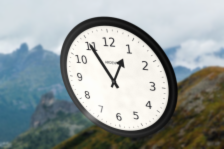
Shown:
12 h 55 min
